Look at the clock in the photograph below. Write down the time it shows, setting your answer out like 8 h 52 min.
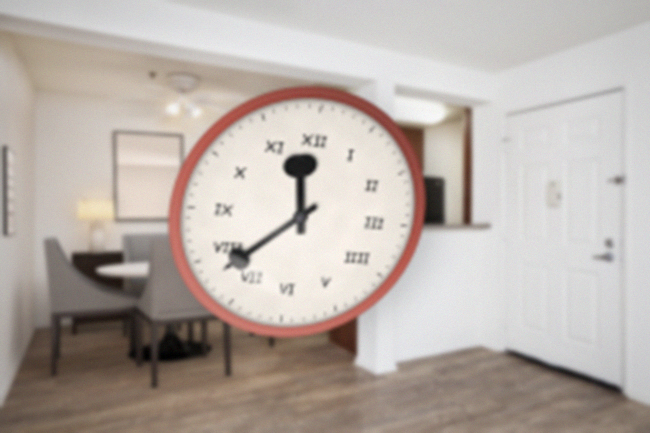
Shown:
11 h 38 min
